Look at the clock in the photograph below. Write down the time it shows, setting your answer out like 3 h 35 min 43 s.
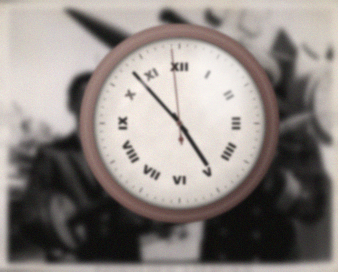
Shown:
4 h 52 min 59 s
